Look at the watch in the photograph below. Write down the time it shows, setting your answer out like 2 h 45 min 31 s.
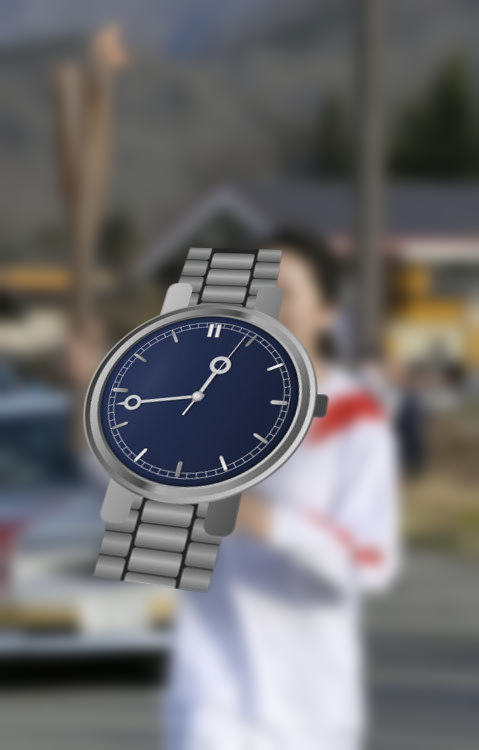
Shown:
12 h 43 min 04 s
